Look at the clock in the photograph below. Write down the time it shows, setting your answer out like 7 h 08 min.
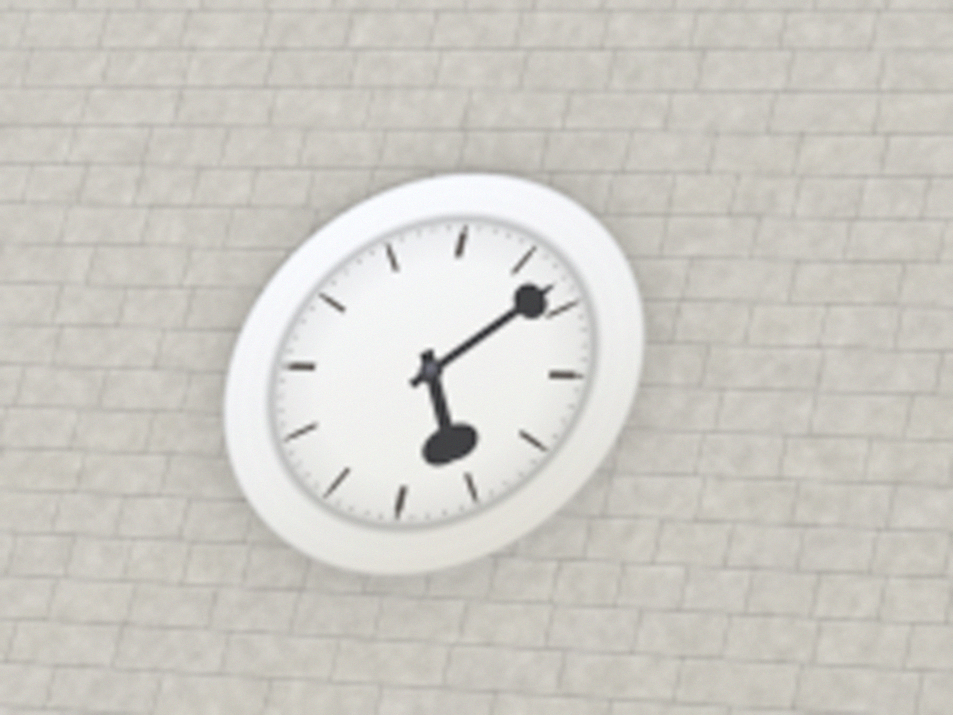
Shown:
5 h 08 min
